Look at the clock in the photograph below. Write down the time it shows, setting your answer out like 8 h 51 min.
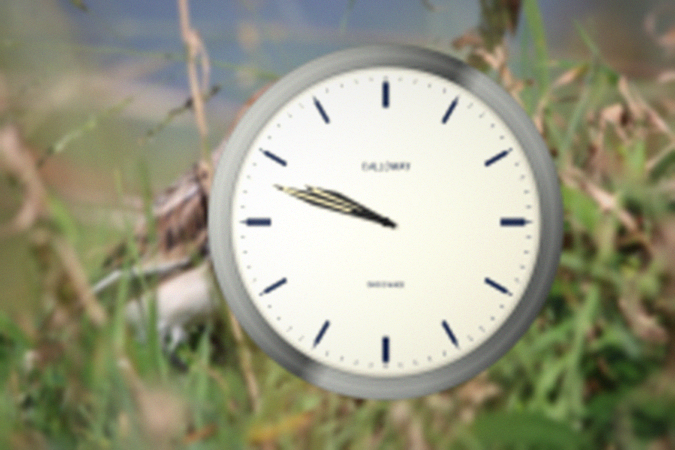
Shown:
9 h 48 min
